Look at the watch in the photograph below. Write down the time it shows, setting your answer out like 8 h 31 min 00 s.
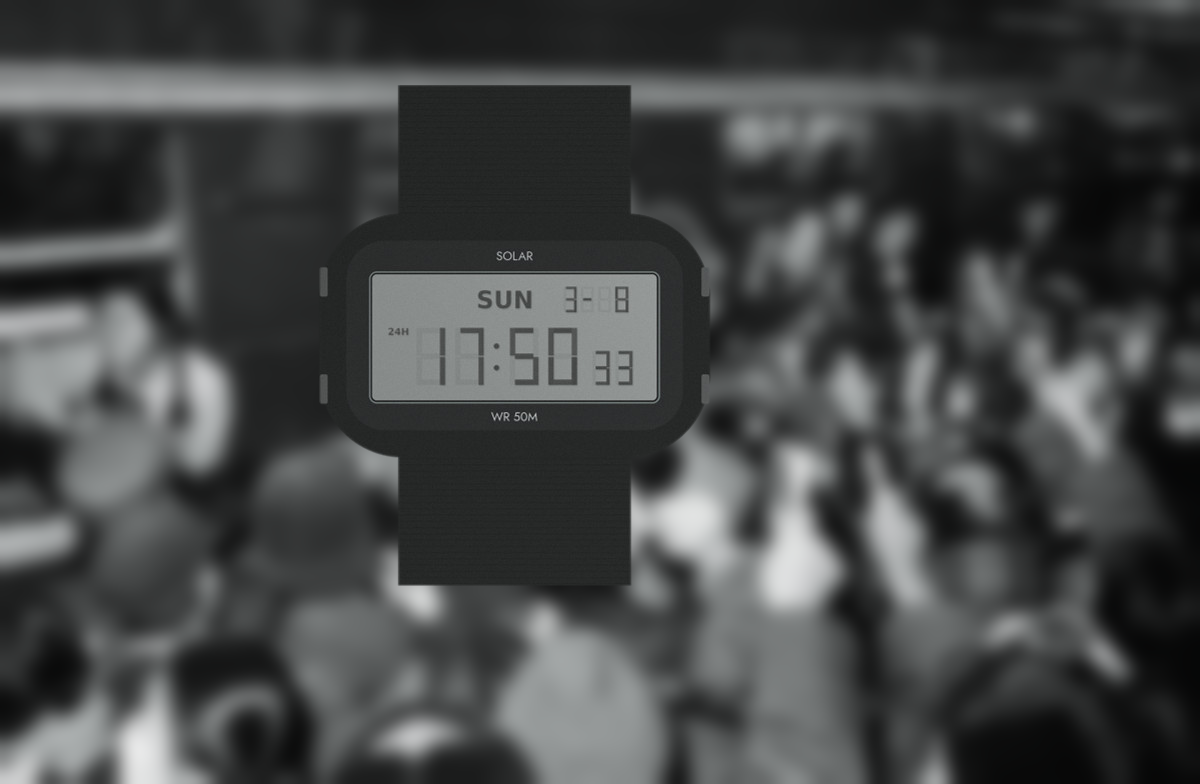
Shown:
17 h 50 min 33 s
